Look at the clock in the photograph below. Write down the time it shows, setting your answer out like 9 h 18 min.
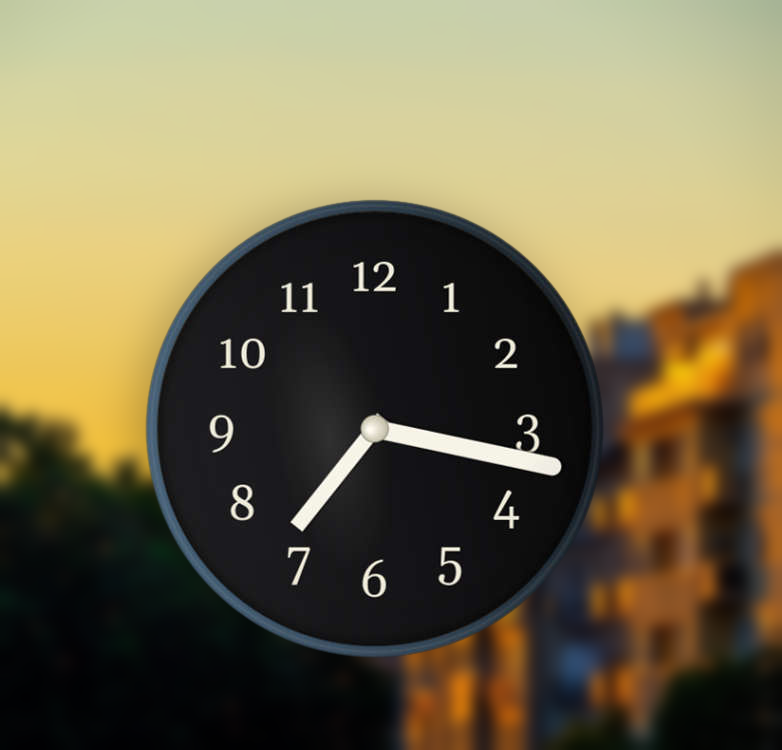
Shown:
7 h 17 min
